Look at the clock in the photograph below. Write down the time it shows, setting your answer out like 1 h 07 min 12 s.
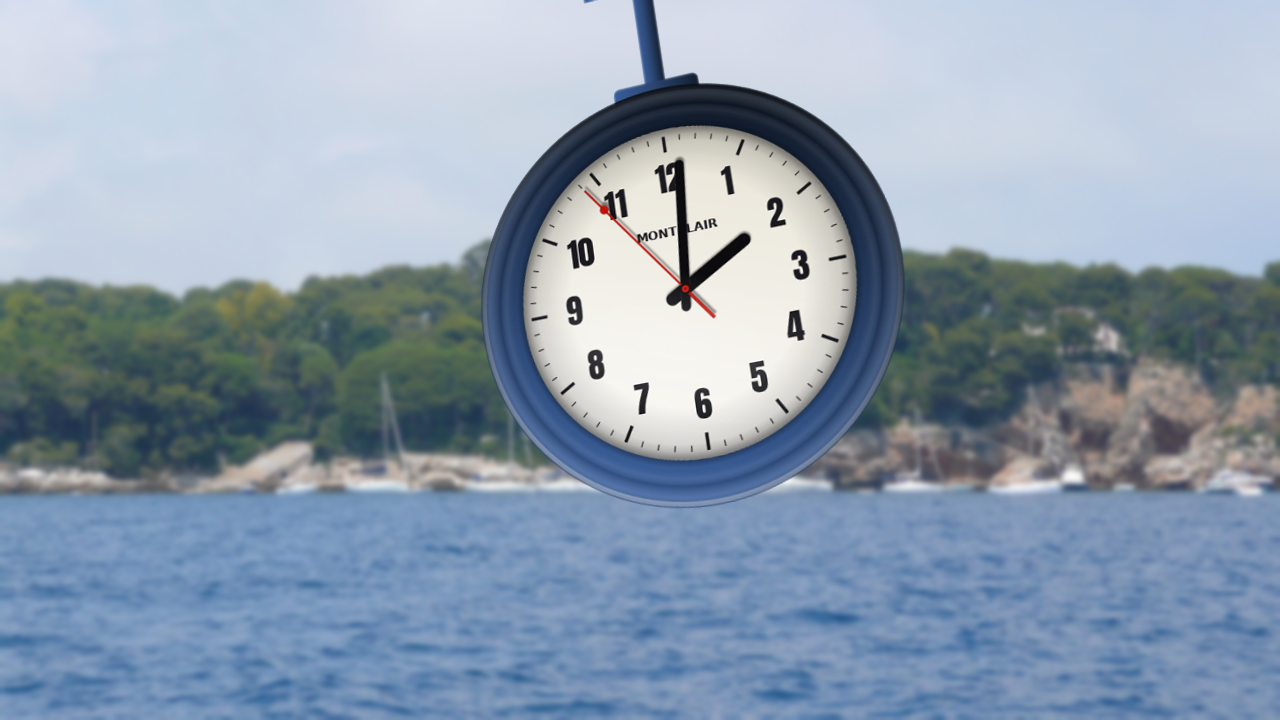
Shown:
2 h 00 min 54 s
